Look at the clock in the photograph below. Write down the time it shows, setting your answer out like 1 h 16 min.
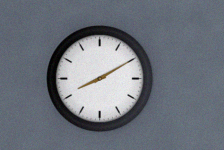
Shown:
8 h 10 min
